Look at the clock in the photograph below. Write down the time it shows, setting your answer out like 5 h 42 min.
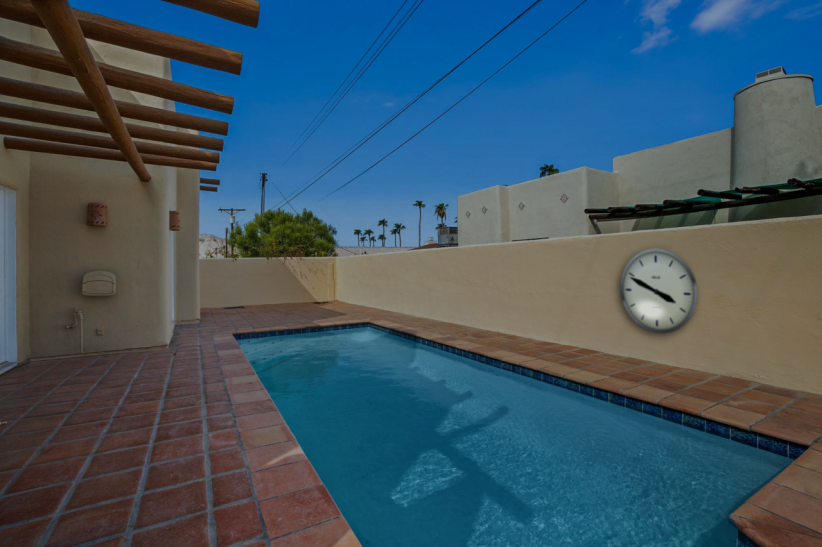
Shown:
3 h 49 min
